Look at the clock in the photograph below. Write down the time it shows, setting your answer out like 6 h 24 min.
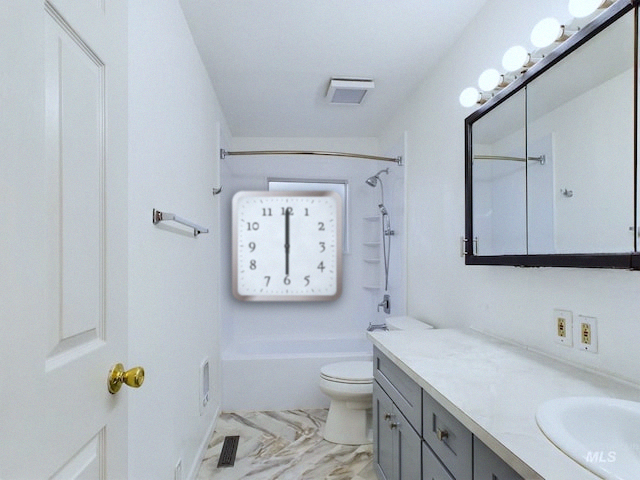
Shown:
6 h 00 min
